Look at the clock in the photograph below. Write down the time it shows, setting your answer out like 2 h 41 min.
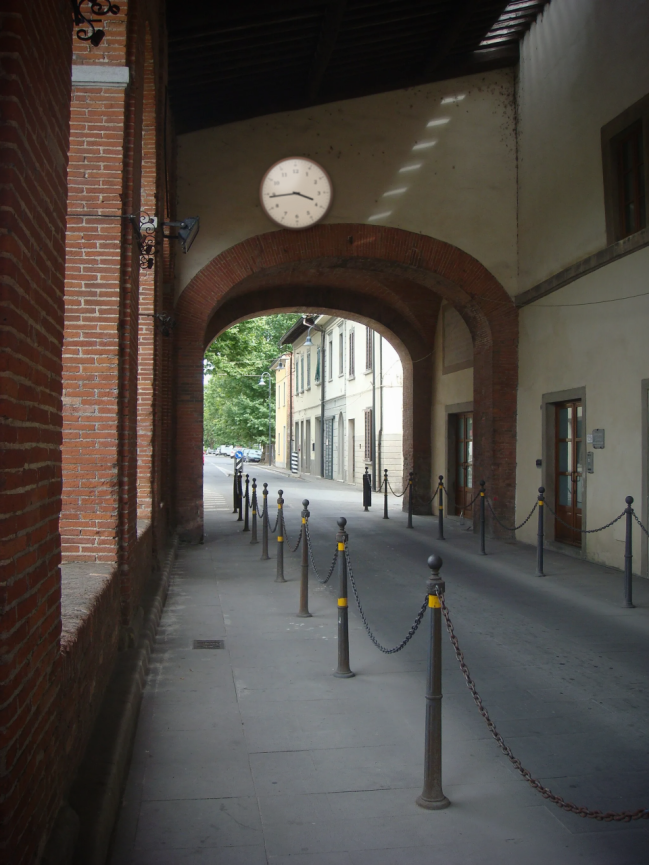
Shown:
3 h 44 min
